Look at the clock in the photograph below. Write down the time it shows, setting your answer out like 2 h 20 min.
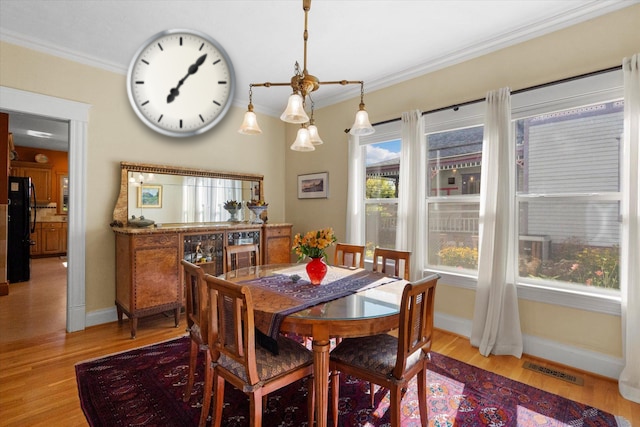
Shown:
7 h 07 min
